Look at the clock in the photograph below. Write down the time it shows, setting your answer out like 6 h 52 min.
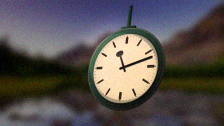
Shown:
11 h 12 min
